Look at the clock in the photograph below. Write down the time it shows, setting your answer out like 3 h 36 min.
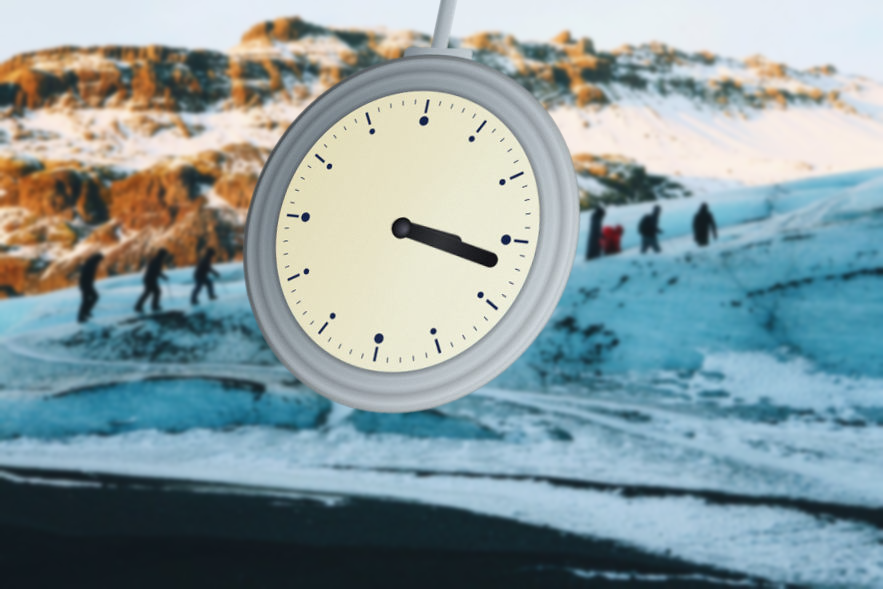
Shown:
3 h 17 min
